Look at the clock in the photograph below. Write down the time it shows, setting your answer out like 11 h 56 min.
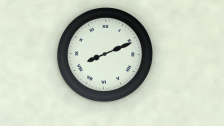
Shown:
8 h 11 min
